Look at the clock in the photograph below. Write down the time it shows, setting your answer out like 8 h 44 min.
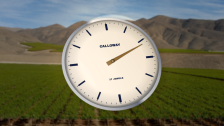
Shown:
2 h 11 min
